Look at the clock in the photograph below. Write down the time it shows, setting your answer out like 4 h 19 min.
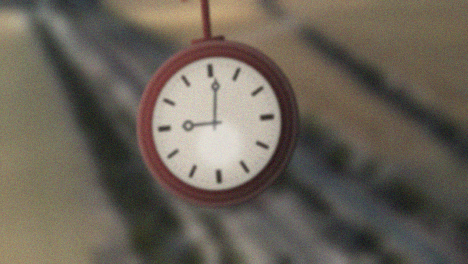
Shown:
9 h 01 min
